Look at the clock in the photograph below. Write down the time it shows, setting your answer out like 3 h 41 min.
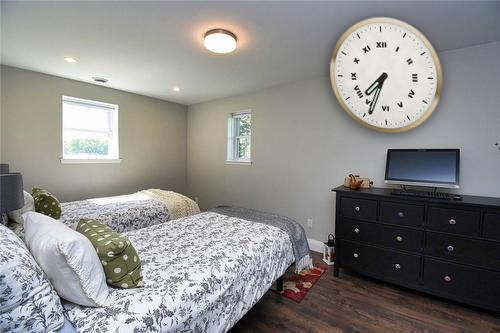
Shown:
7 h 34 min
